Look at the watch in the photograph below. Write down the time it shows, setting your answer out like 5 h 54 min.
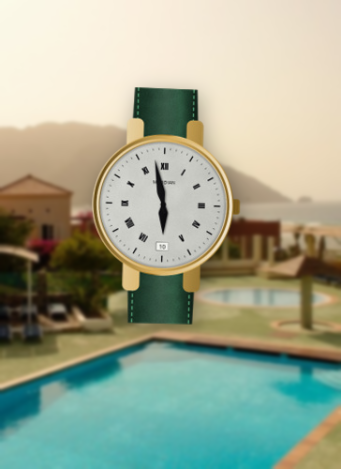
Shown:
5 h 58 min
